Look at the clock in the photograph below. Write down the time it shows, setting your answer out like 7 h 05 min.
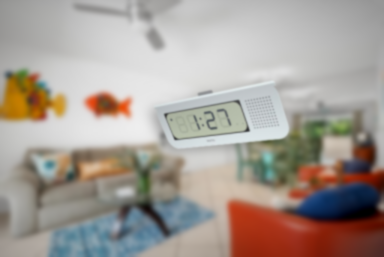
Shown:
1 h 27 min
